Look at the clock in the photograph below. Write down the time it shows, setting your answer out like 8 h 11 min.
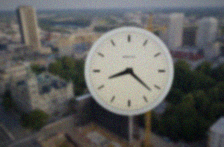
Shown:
8 h 22 min
